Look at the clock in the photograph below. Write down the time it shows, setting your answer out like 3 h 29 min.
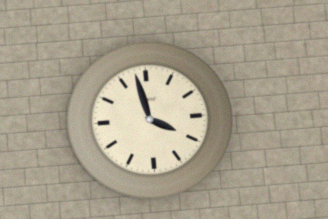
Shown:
3 h 58 min
